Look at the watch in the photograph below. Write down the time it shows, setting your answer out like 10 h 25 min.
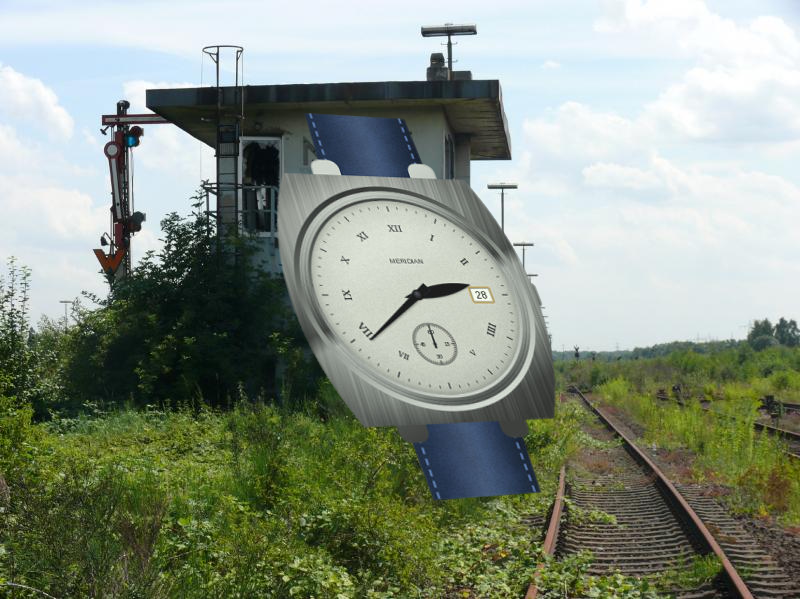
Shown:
2 h 39 min
